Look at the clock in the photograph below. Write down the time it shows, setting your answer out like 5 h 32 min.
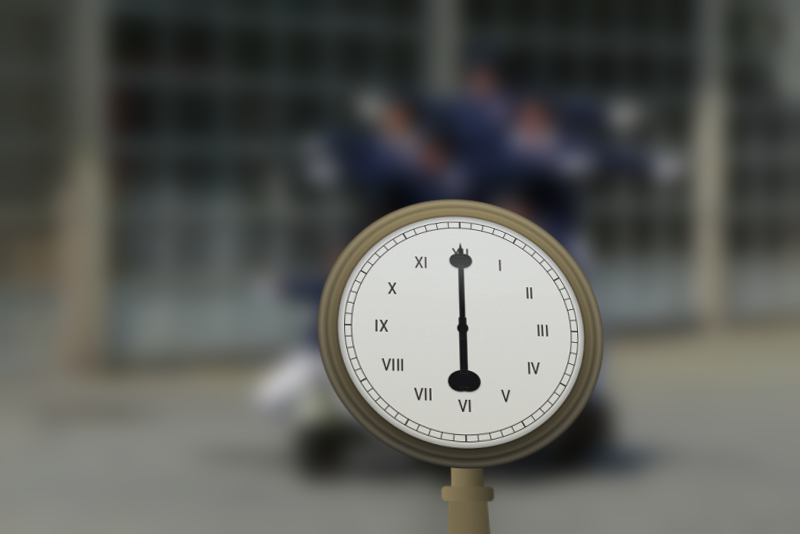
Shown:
6 h 00 min
